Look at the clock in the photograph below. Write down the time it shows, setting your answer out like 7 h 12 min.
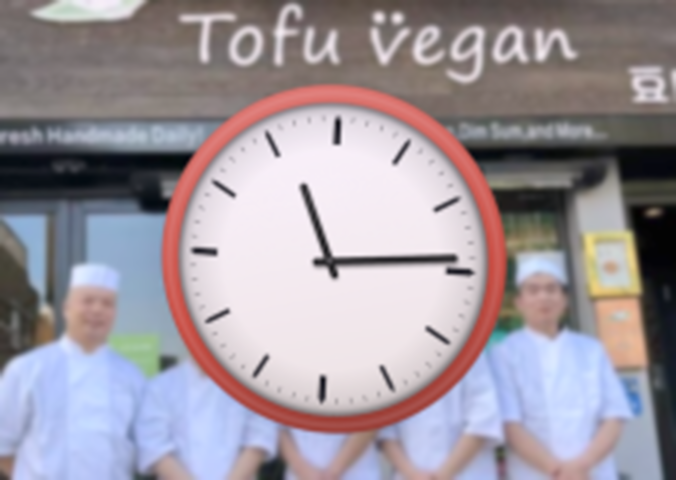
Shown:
11 h 14 min
